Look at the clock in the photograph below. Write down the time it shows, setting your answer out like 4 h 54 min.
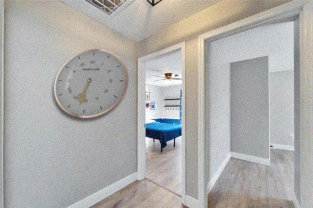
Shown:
6 h 32 min
